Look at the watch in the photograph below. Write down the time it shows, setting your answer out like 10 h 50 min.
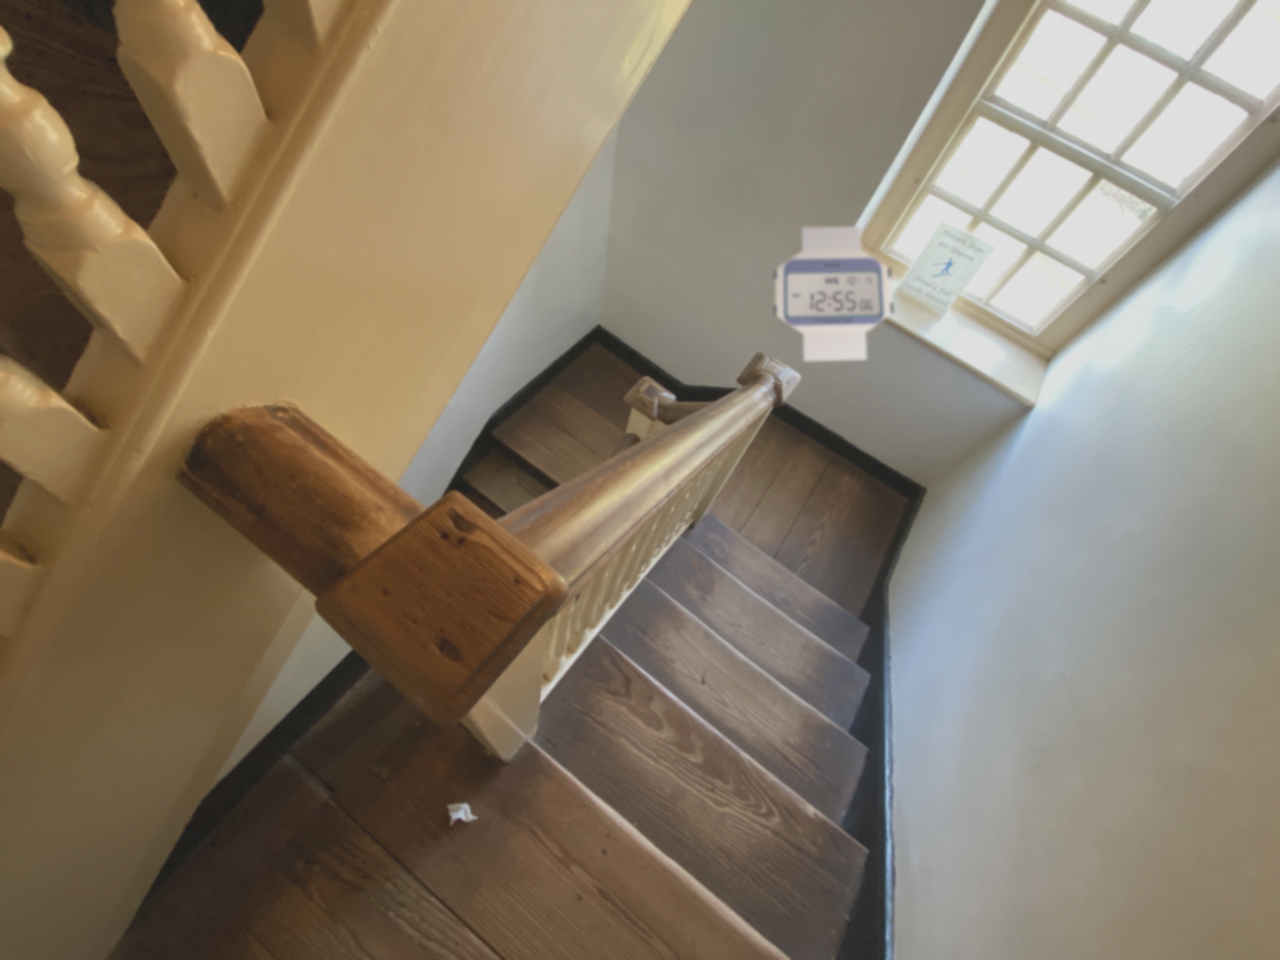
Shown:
12 h 55 min
